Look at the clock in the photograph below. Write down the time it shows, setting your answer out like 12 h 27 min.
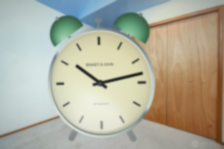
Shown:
10 h 13 min
